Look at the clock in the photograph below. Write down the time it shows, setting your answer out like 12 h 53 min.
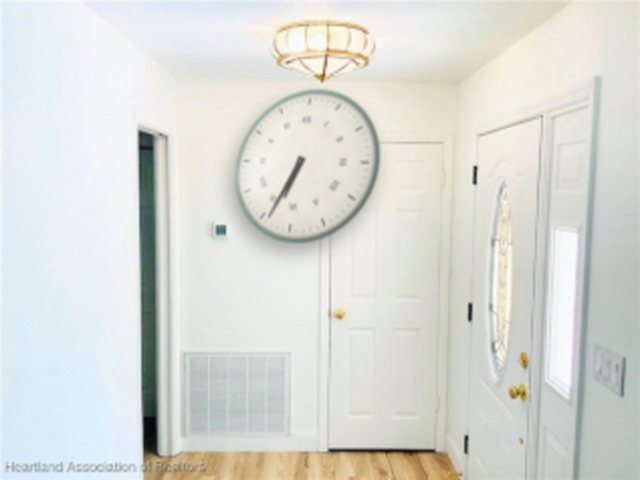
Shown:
6 h 34 min
